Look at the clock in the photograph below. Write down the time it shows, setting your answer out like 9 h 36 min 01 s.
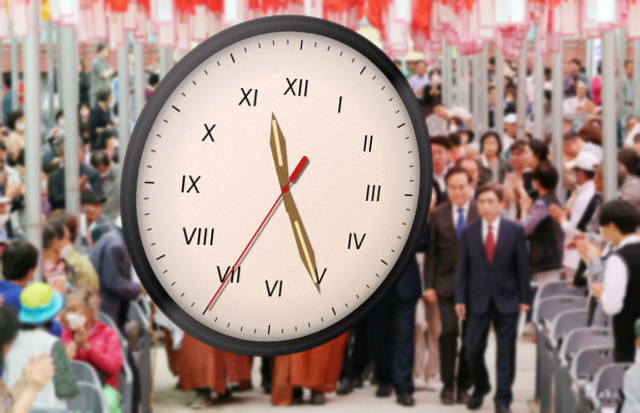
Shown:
11 h 25 min 35 s
